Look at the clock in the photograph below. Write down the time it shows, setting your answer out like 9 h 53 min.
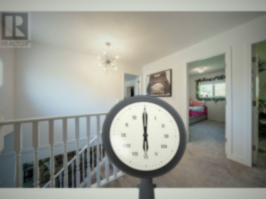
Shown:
6 h 00 min
